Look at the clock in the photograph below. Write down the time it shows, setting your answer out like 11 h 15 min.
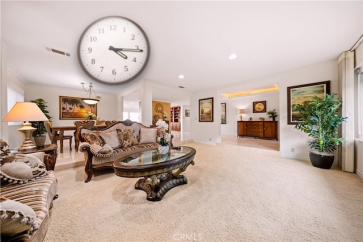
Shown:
4 h 16 min
